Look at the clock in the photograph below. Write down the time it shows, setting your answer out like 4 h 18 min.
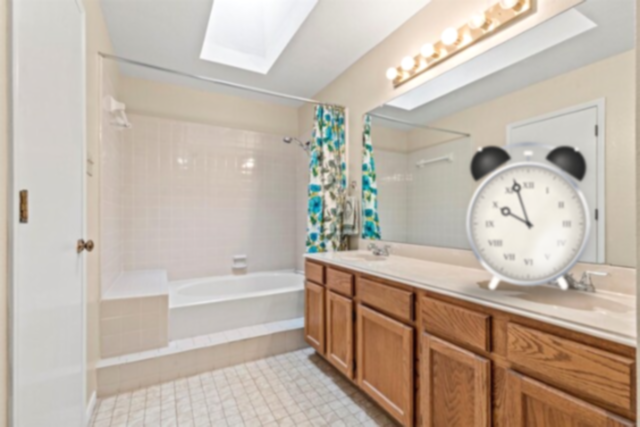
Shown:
9 h 57 min
